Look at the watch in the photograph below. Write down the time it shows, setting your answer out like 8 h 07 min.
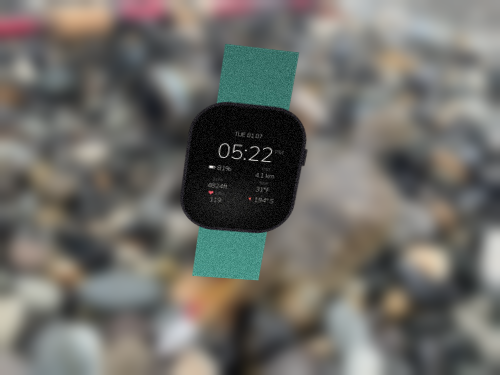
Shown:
5 h 22 min
